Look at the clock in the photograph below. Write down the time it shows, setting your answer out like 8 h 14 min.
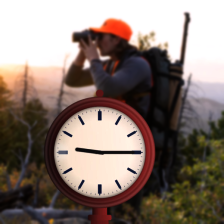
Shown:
9 h 15 min
